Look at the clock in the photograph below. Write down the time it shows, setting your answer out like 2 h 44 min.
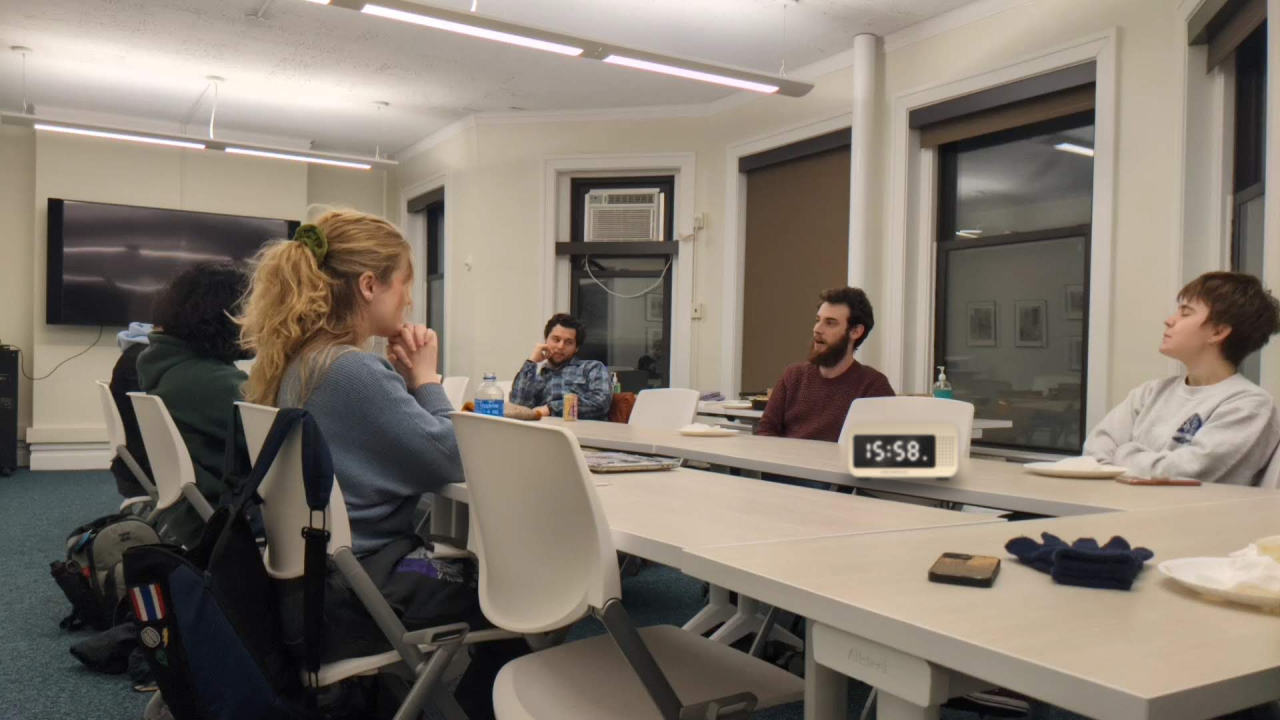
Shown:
15 h 58 min
